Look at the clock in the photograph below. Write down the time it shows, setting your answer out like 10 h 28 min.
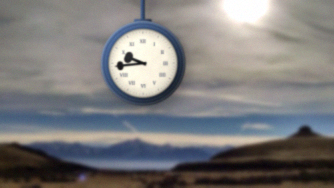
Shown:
9 h 44 min
